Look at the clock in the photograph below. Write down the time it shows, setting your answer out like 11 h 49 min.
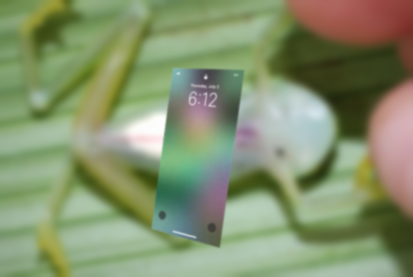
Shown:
6 h 12 min
